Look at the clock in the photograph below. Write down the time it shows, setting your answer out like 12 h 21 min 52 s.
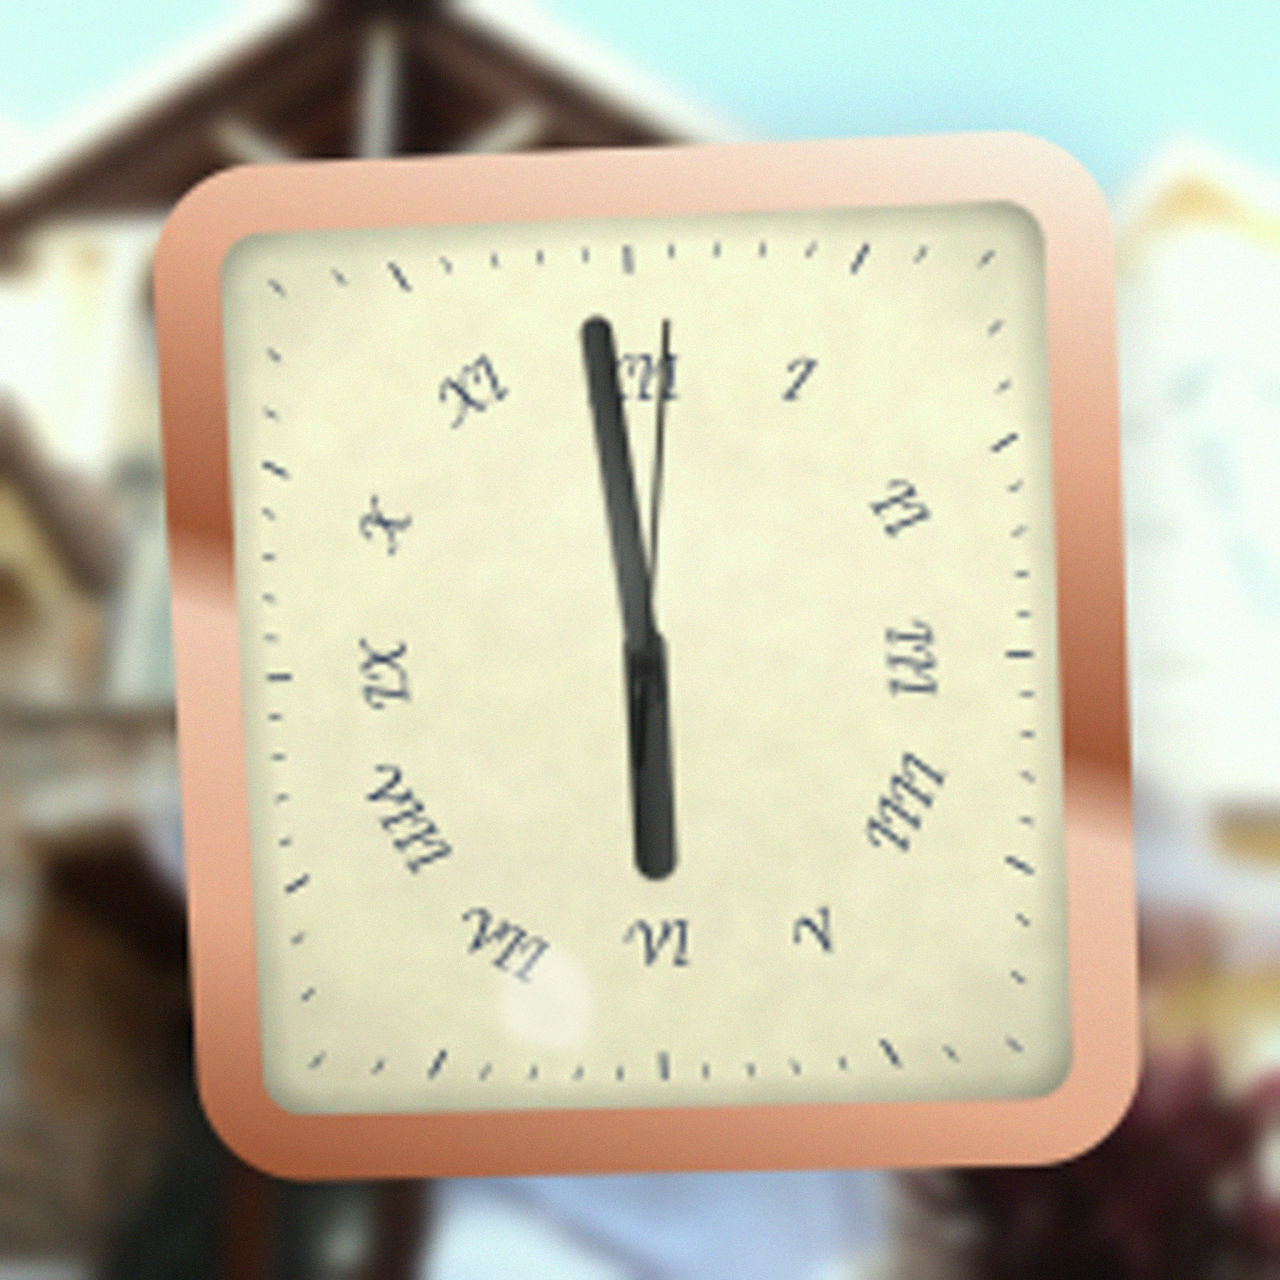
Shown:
5 h 59 min 01 s
